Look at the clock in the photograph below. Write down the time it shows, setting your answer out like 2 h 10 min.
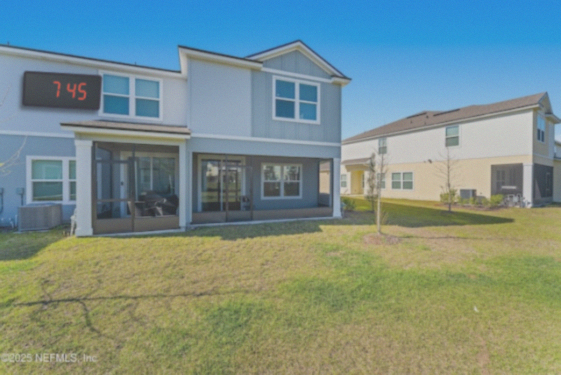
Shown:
7 h 45 min
